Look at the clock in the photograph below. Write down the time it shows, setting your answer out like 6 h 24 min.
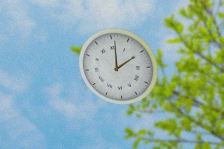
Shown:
2 h 01 min
